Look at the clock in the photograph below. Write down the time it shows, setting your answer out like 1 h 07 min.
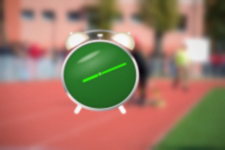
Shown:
8 h 11 min
